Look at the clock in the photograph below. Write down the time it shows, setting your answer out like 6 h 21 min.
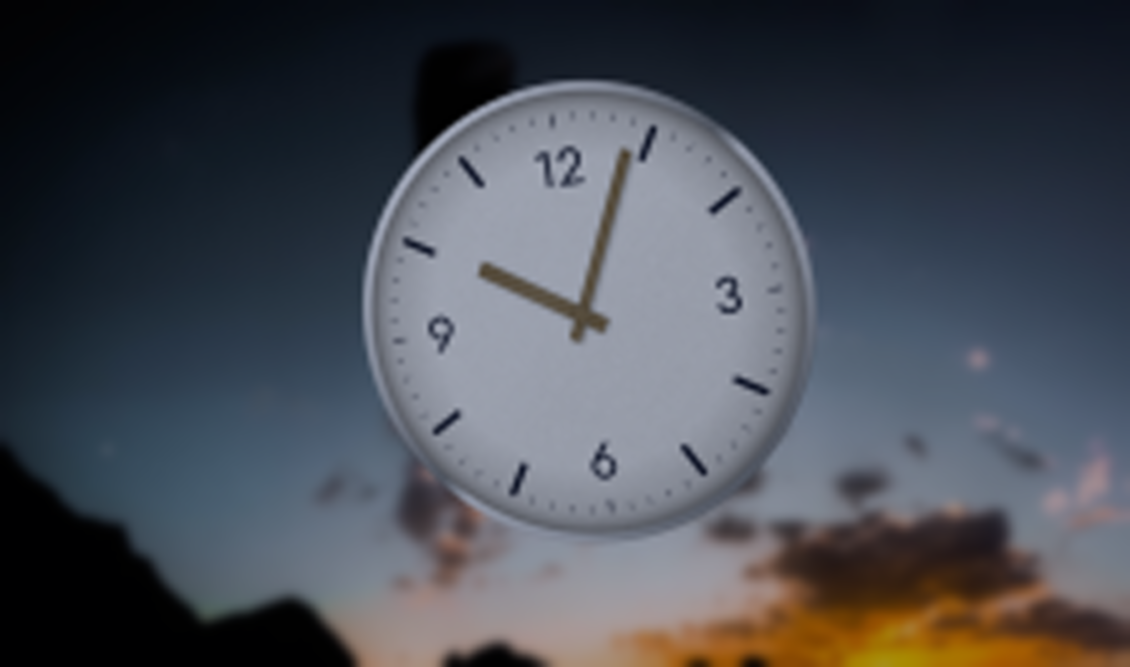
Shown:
10 h 04 min
